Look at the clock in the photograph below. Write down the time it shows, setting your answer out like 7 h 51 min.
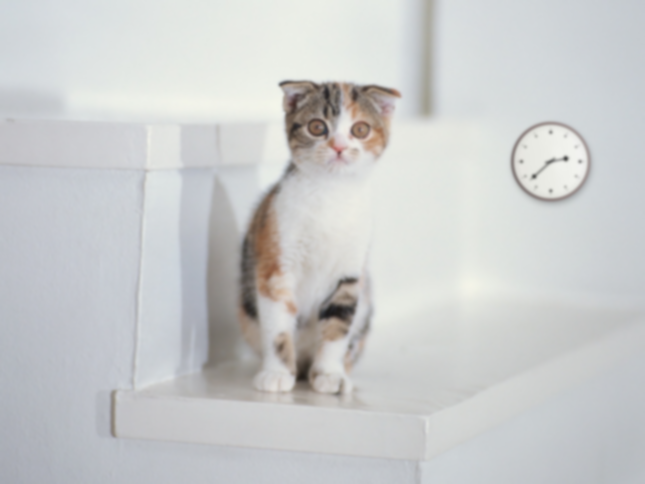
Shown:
2 h 38 min
